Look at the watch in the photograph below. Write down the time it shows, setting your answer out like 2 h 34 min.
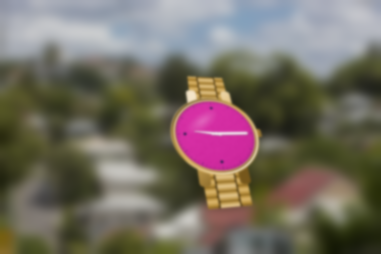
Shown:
9 h 15 min
